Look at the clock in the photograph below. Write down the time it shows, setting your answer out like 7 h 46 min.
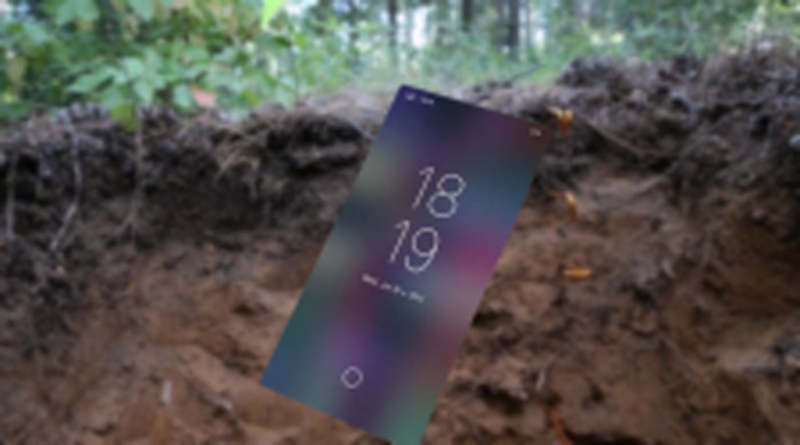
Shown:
18 h 19 min
